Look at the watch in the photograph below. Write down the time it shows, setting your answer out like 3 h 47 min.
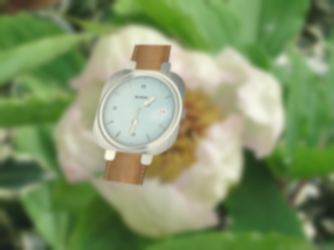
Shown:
1 h 31 min
